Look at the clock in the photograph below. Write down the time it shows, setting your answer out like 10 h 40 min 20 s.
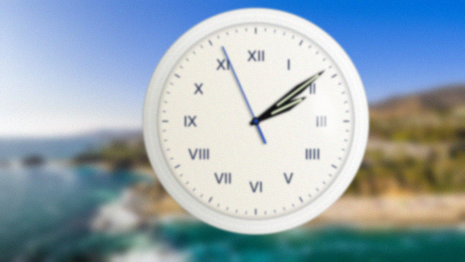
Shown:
2 h 08 min 56 s
